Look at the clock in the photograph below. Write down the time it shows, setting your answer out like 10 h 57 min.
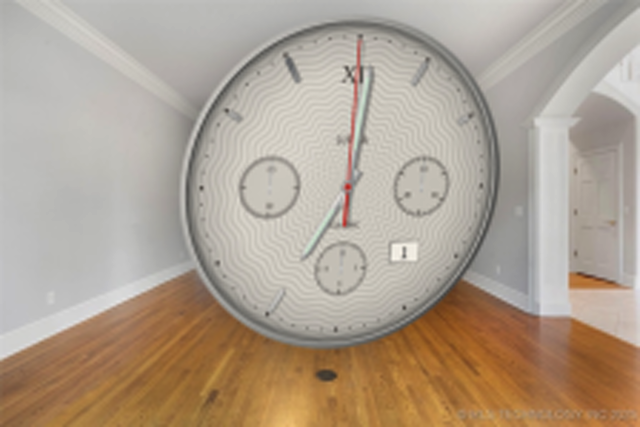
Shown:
7 h 01 min
